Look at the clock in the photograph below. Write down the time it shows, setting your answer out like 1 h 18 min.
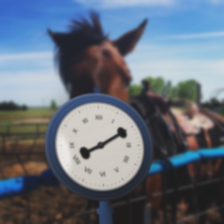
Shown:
8 h 10 min
